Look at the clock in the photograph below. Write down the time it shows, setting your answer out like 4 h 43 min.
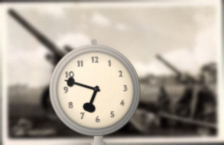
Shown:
6 h 48 min
